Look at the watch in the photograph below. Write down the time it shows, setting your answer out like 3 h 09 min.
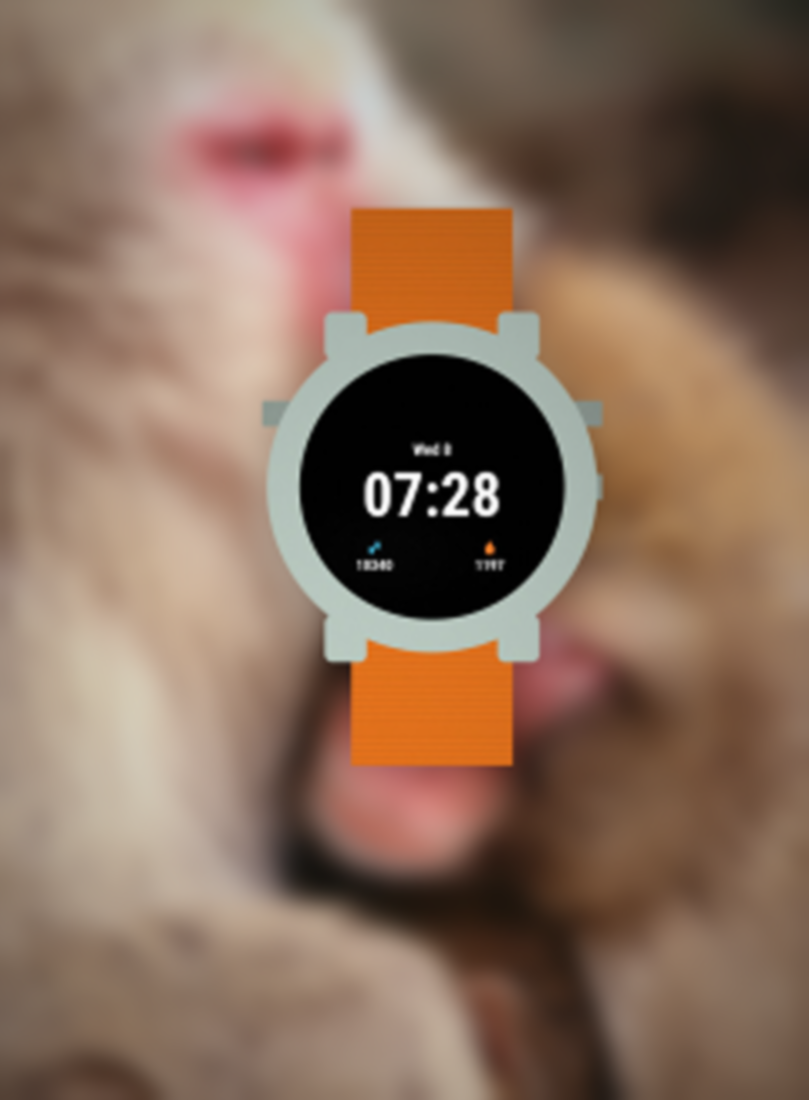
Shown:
7 h 28 min
